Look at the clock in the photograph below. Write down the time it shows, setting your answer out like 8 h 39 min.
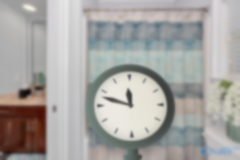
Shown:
11 h 48 min
